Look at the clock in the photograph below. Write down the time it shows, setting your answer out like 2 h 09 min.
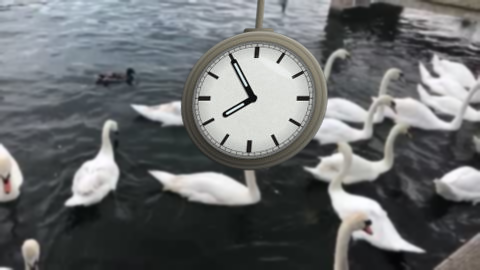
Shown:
7 h 55 min
